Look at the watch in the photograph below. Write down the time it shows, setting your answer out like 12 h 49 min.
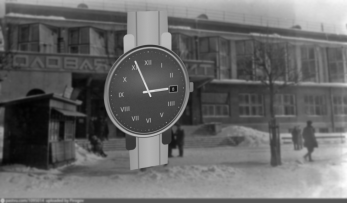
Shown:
2 h 56 min
